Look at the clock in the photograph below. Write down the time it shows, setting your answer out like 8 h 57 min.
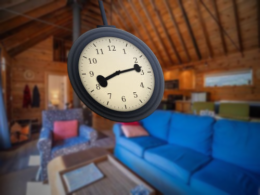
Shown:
8 h 13 min
